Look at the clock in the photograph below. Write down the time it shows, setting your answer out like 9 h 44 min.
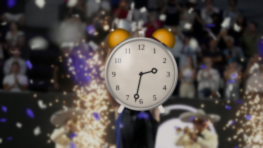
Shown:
2 h 32 min
